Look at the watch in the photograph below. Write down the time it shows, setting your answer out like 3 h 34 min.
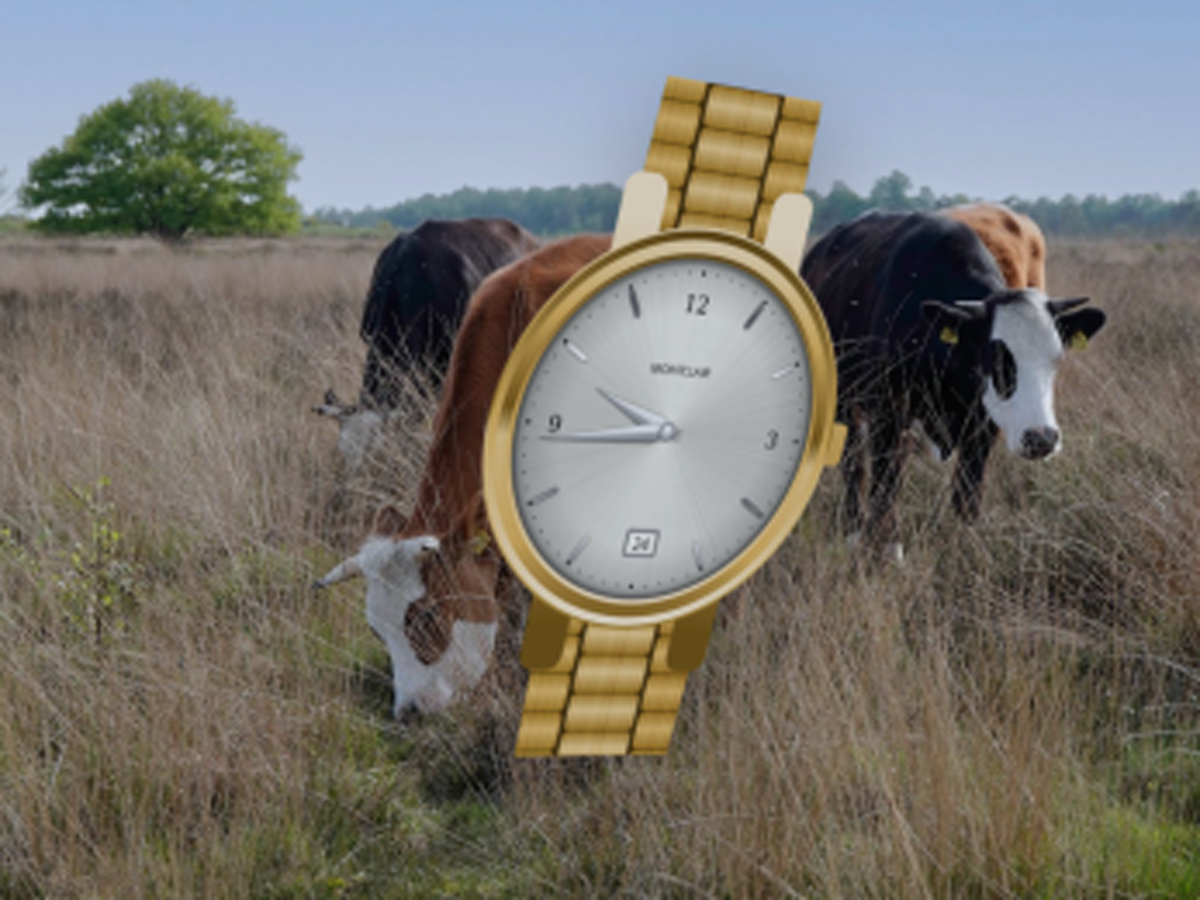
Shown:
9 h 44 min
